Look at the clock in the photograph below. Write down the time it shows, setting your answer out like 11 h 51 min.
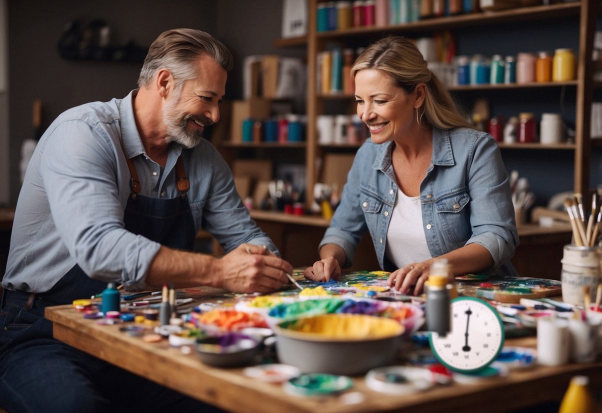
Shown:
6 h 01 min
